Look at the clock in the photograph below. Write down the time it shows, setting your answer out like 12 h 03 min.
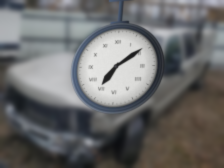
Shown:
7 h 09 min
